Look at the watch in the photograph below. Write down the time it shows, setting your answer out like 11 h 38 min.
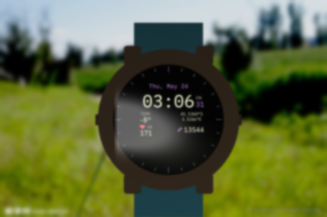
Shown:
3 h 06 min
